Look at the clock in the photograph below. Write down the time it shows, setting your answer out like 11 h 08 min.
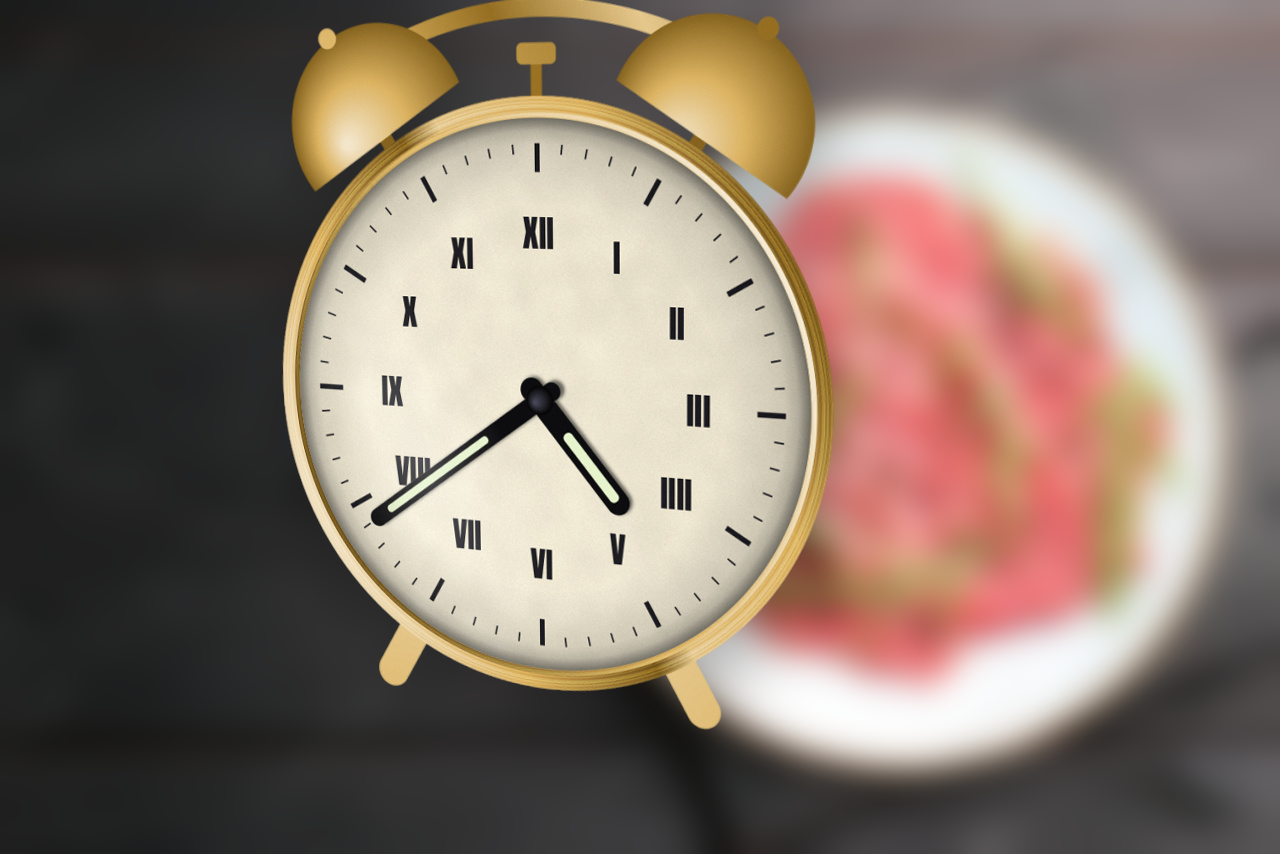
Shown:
4 h 39 min
